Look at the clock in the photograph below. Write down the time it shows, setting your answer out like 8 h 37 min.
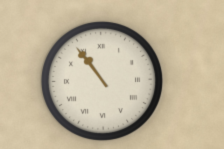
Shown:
10 h 54 min
